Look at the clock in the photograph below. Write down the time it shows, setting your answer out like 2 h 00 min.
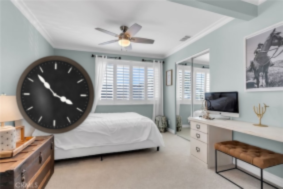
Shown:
3 h 53 min
